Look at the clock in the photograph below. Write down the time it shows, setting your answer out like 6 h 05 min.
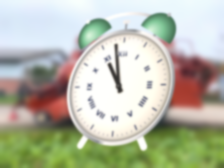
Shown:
10 h 58 min
